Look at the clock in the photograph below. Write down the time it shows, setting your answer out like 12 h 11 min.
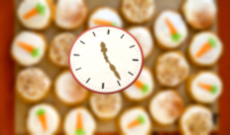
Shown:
11 h 24 min
